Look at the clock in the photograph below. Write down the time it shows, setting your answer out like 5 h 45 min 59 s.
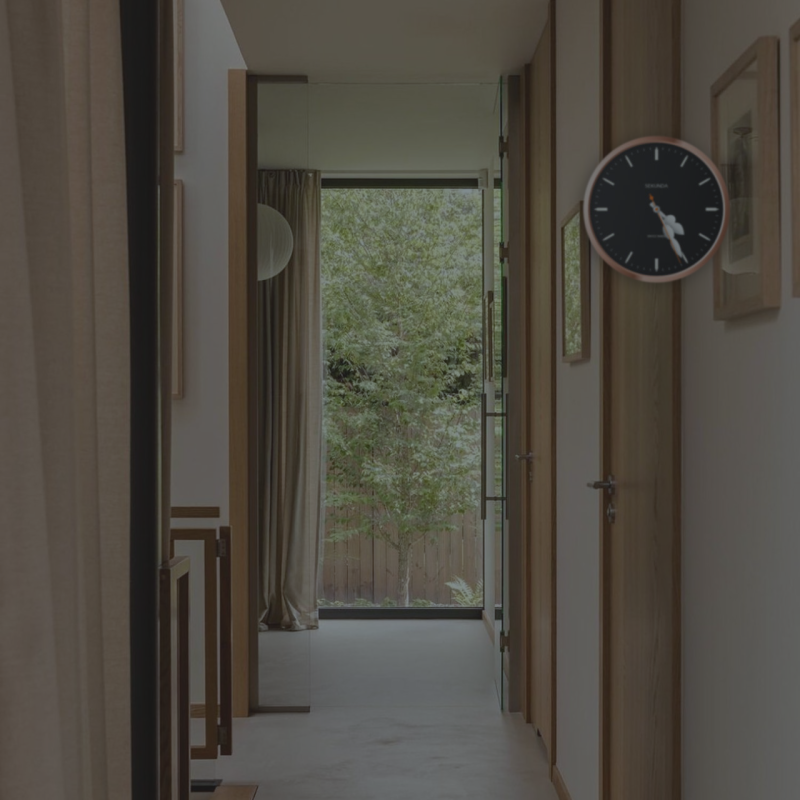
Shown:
4 h 25 min 26 s
